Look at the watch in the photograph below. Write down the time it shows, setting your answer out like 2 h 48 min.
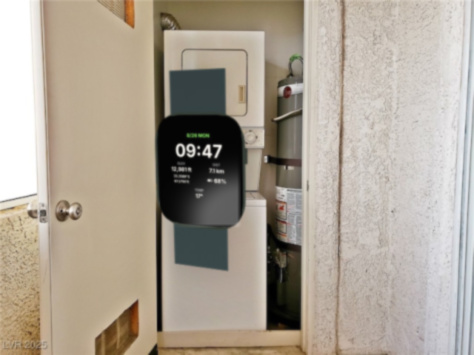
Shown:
9 h 47 min
